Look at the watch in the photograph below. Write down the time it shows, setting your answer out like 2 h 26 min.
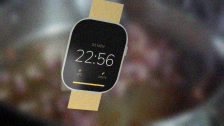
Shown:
22 h 56 min
